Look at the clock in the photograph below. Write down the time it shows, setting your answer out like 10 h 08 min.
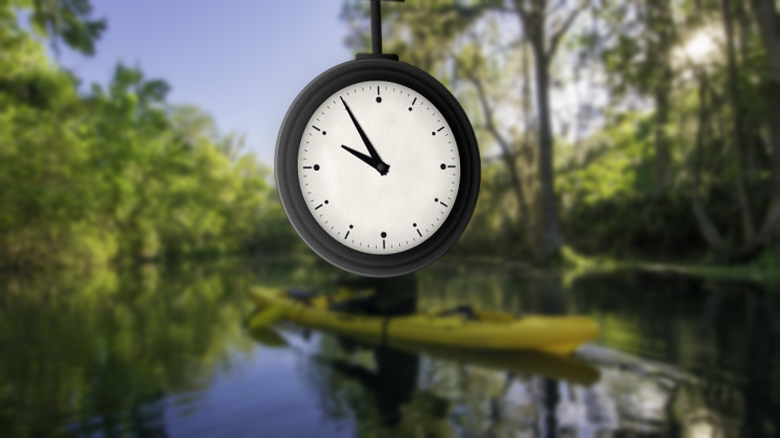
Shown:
9 h 55 min
